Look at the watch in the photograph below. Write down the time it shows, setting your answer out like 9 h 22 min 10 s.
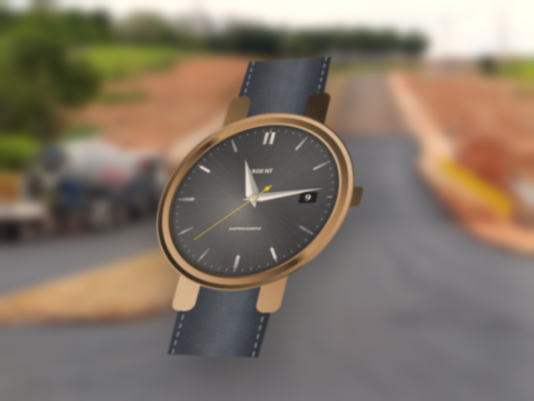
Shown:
11 h 13 min 38 s
